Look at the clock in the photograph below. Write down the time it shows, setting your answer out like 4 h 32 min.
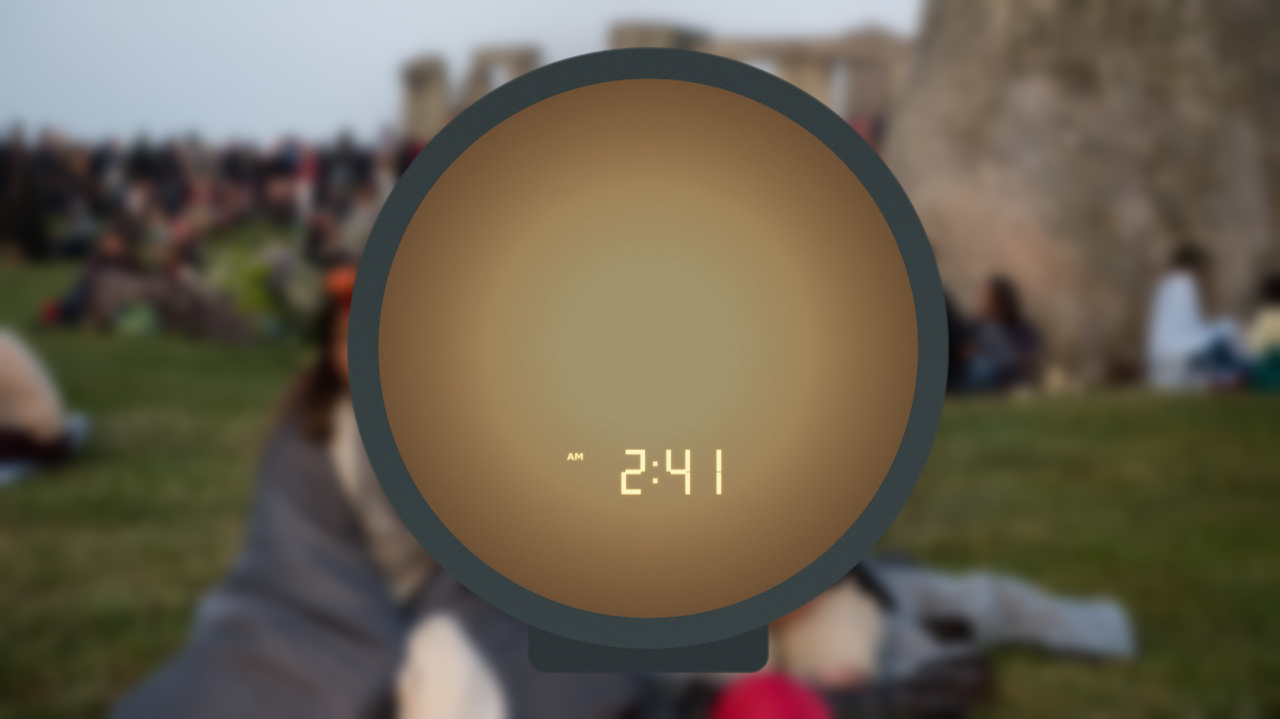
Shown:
2 h 41 min
